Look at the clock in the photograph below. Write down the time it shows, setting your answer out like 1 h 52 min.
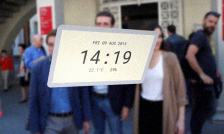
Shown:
14 h 19 min
